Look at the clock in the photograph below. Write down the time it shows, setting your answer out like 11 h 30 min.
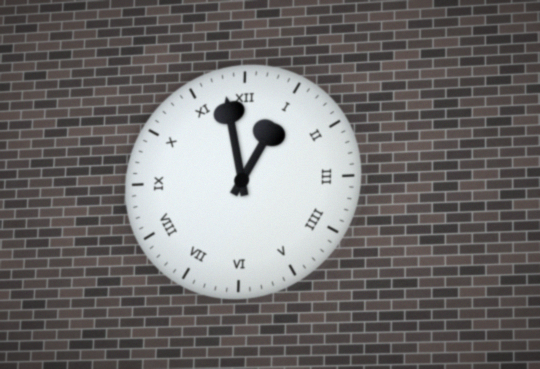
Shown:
12 h 58 min
